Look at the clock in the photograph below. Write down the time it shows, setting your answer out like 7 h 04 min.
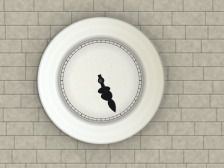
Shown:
5 h 26 min
